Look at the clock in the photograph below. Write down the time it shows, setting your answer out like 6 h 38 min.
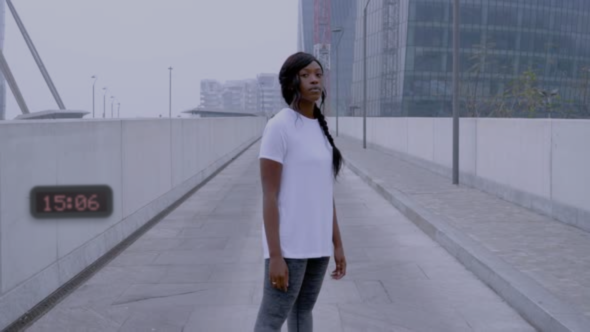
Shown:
15 h 06 min
